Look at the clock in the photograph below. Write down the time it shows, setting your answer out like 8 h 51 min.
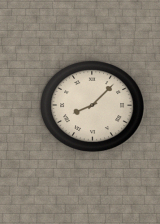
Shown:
8 h 07 min
